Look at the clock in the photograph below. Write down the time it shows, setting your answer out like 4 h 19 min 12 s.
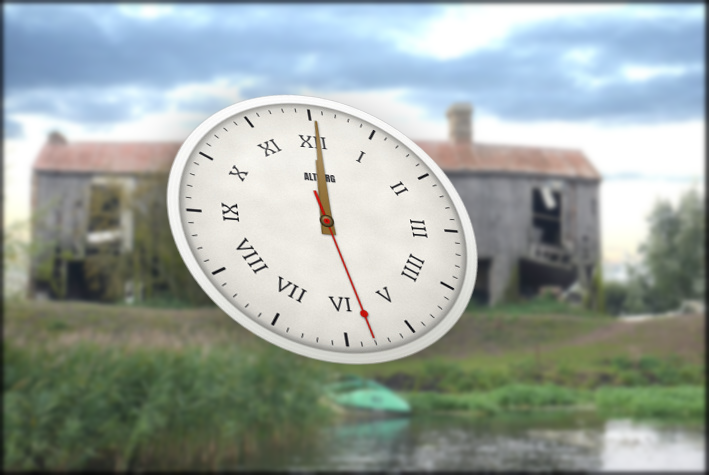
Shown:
12 h 00 min 28 s
